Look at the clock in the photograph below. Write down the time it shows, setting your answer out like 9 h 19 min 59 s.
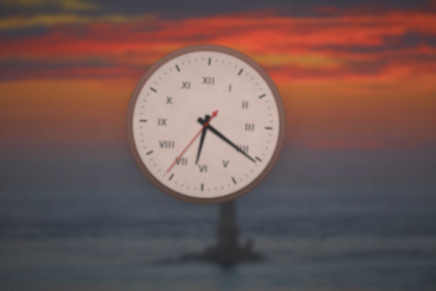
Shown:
6 h 20 min 36 s
